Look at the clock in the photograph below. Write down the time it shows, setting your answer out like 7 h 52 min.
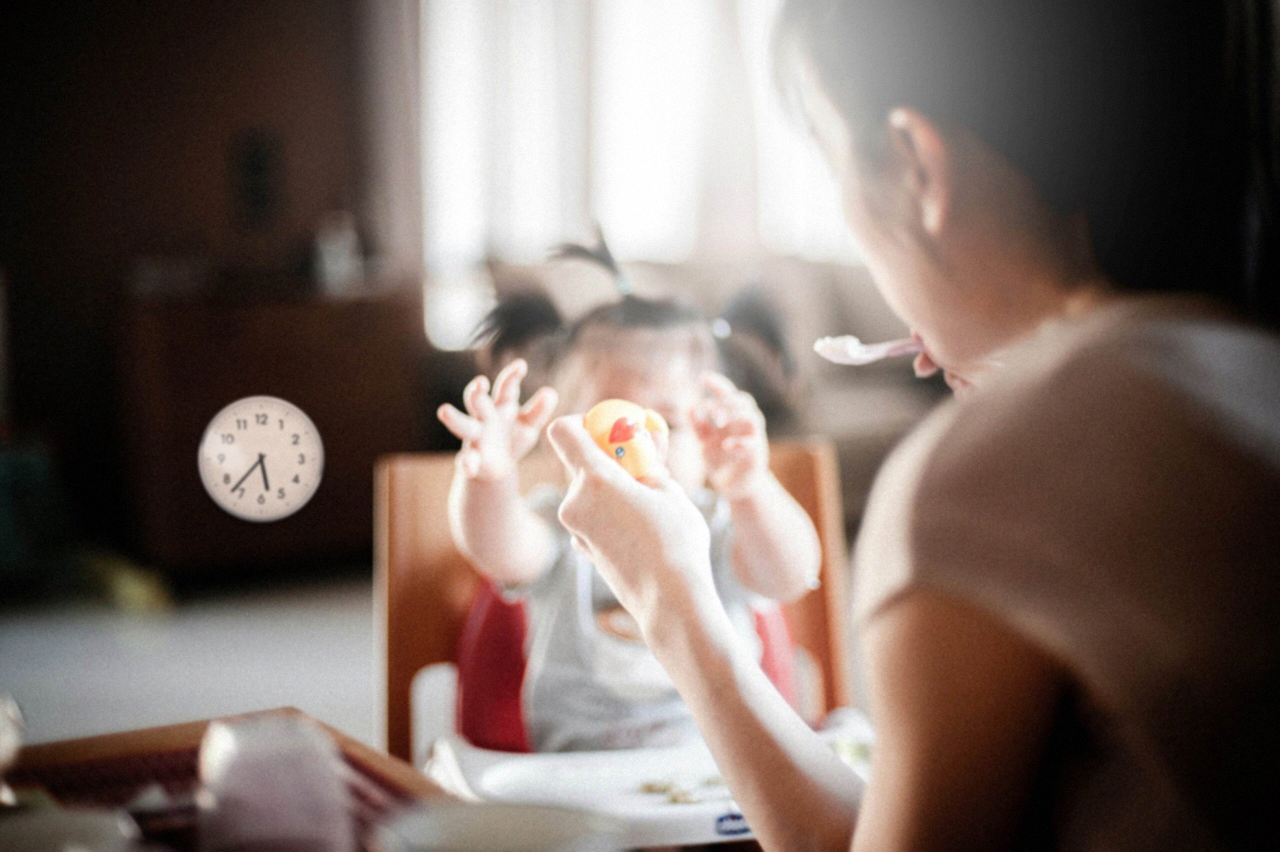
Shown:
5 h 37 min
